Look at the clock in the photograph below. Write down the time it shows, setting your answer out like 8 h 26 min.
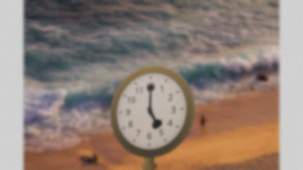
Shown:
5 h 00 min
